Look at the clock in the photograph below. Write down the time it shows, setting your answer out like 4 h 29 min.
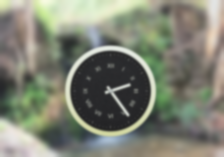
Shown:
2 h 24 min
